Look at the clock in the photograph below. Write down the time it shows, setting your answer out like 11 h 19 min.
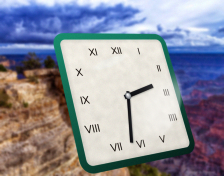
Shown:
2 h 32 min
